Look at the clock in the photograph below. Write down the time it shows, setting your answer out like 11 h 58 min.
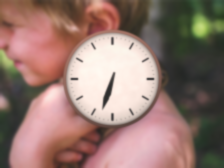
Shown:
6 h 33 min
